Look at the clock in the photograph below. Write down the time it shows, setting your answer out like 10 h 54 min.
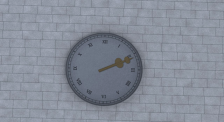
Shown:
2 h 11 min
